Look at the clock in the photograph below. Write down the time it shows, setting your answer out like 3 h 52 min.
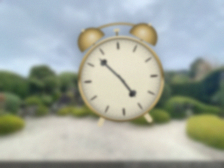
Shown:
4 h 53 min
